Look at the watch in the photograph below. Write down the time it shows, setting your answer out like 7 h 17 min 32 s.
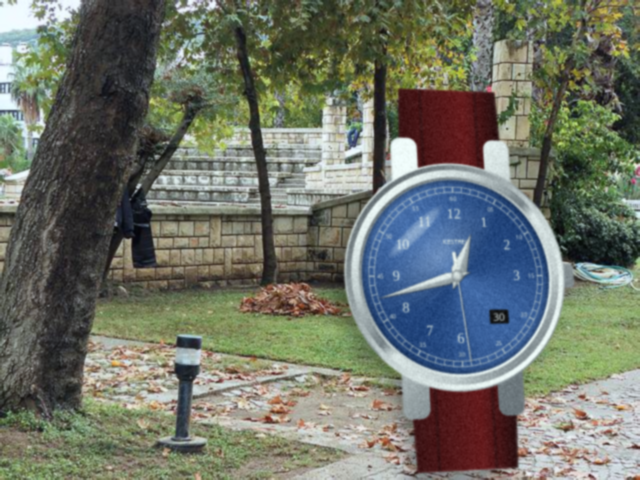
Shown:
12 h 42 min 29 s
